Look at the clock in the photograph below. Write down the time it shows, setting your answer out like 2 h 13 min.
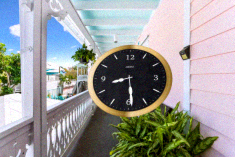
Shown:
8 h 29 min
